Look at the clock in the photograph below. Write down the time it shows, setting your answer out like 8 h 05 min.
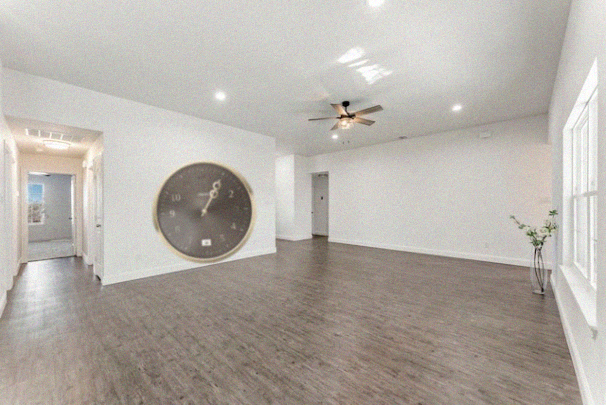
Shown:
1 h 05 min
